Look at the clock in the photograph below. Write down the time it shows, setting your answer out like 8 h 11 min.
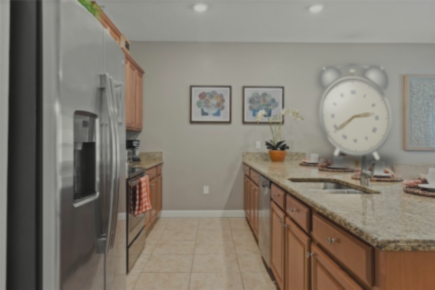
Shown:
2 h 39 min
